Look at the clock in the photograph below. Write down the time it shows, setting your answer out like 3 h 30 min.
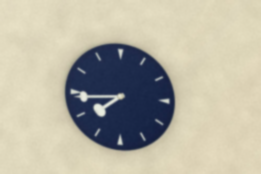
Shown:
7 h 44 min
